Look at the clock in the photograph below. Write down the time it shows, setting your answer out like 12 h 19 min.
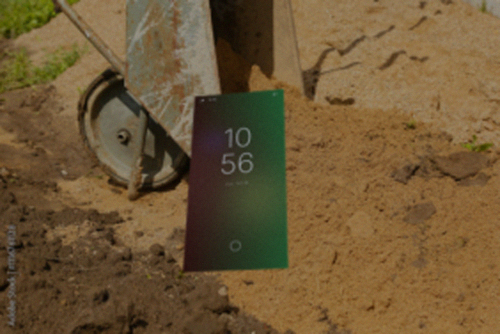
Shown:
10 h 56 min
